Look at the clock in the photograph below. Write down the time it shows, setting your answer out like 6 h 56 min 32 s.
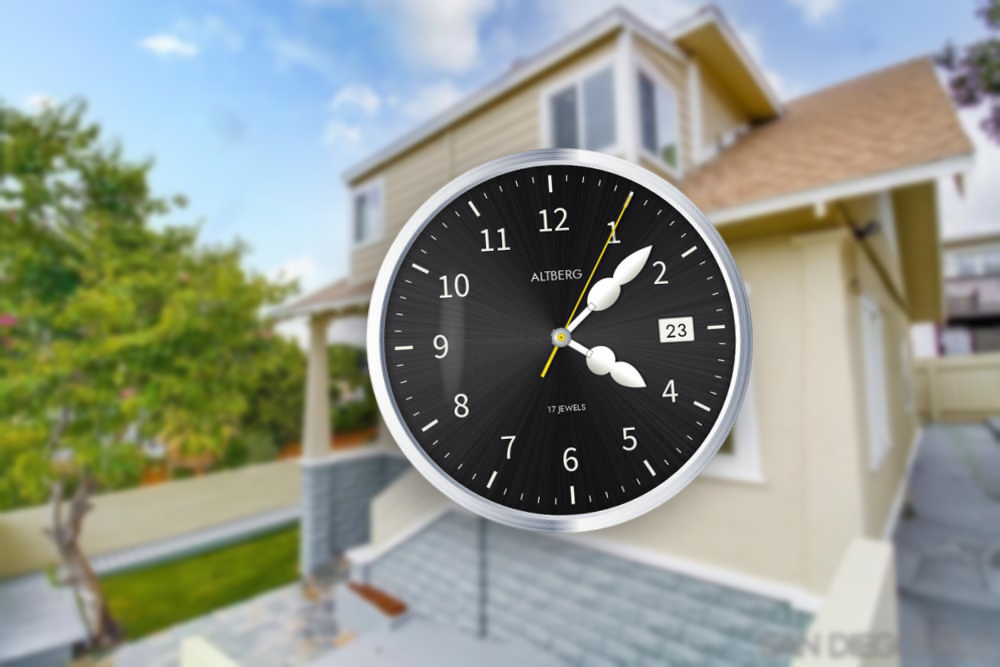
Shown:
4 h 08 min 05 s
